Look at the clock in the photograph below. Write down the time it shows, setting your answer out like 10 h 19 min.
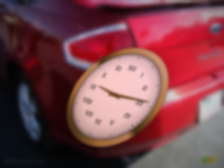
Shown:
9 h 14 min
